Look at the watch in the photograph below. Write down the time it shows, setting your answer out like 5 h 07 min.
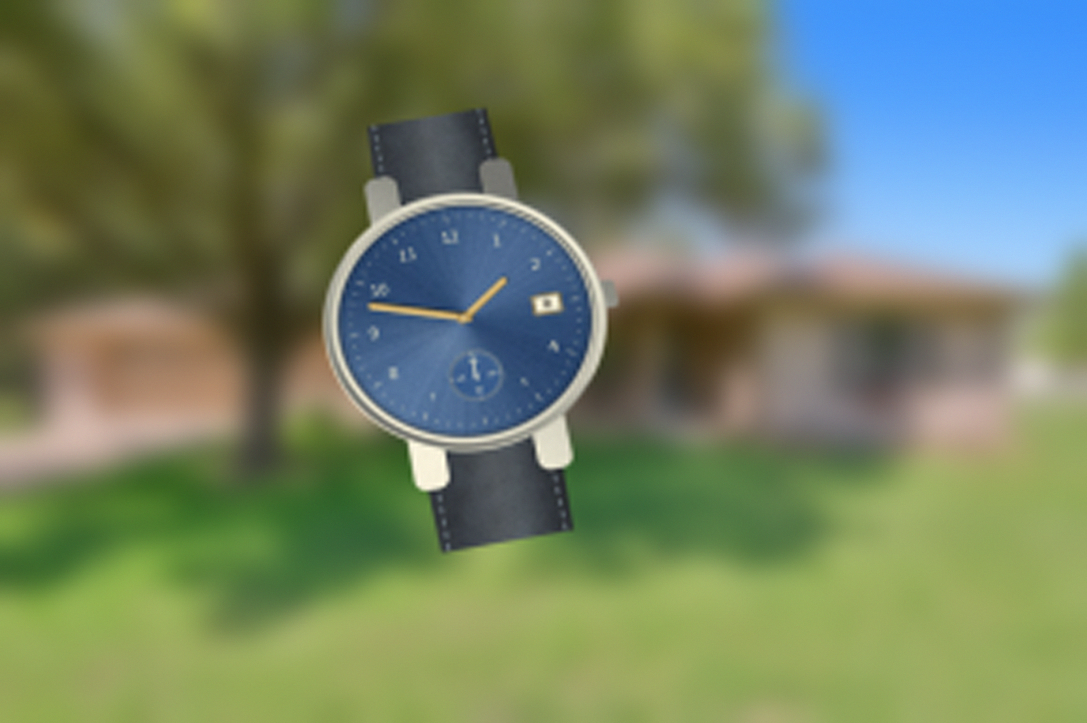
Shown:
1 h 48 min
